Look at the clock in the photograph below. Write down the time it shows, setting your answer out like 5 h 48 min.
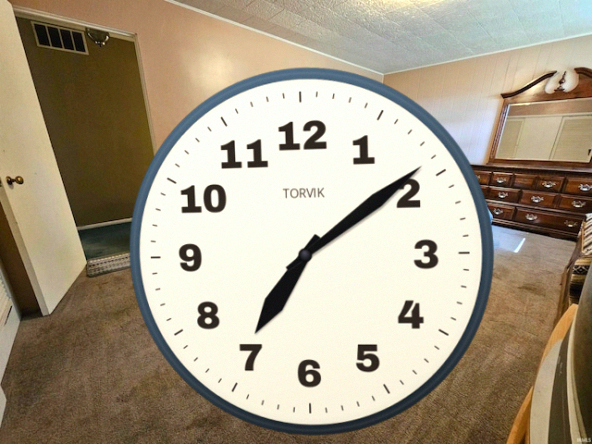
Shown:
7 h 09 min
